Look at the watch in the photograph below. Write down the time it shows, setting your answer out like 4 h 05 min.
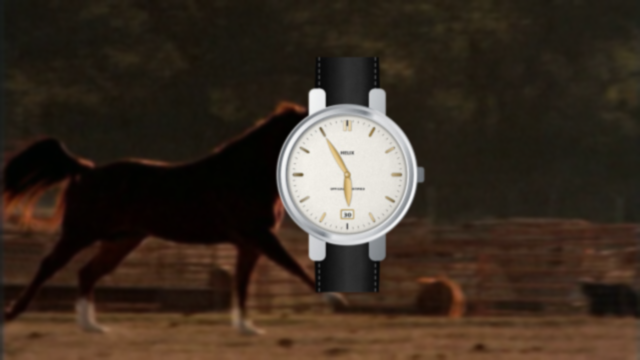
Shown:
5 h 55 min
